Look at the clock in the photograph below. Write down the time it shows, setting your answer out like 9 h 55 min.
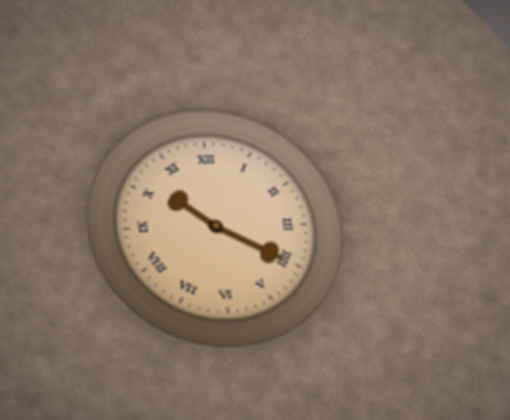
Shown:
10 h 20 min
